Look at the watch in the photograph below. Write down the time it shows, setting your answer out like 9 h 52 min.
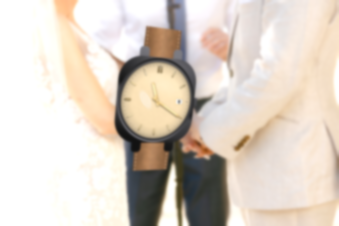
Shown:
11 h 20 min
